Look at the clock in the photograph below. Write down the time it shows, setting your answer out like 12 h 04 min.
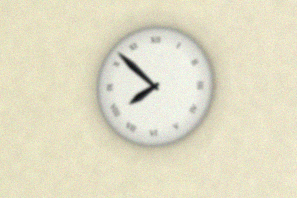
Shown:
7 h 52 min
